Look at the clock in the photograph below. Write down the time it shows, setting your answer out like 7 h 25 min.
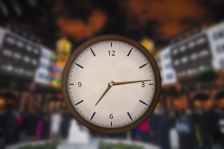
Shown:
7 h 14 min
